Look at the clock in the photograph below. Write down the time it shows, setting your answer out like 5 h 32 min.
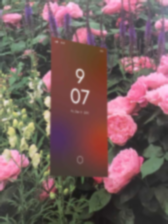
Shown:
9 h 07 min
